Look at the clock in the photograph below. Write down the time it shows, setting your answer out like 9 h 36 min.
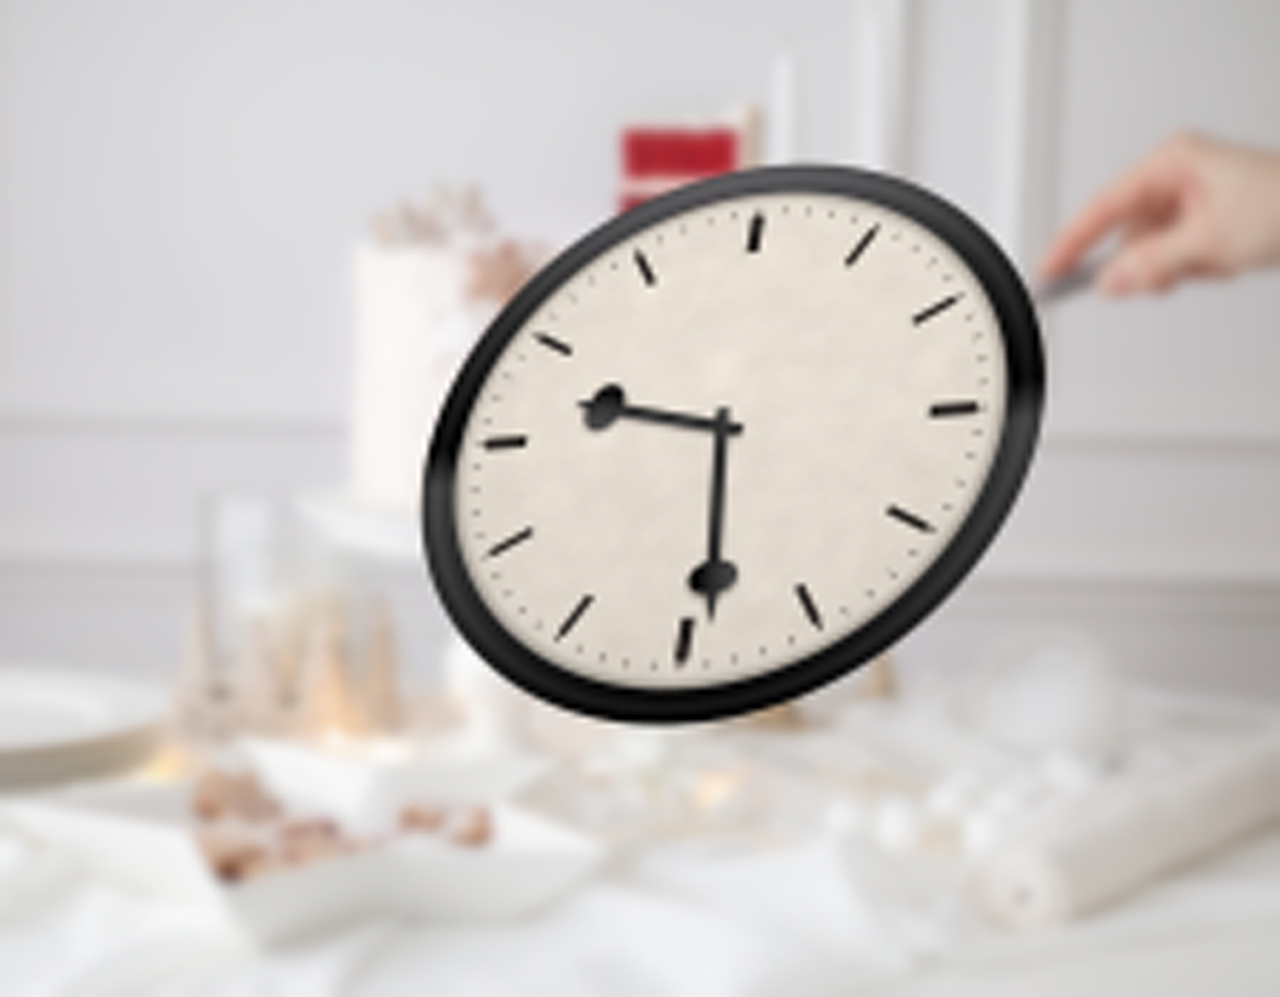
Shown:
9 h 29 min
